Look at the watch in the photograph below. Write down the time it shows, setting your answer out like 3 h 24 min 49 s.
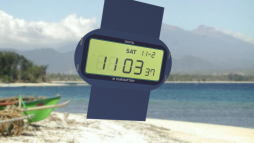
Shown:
11 h 03 min 37 s
